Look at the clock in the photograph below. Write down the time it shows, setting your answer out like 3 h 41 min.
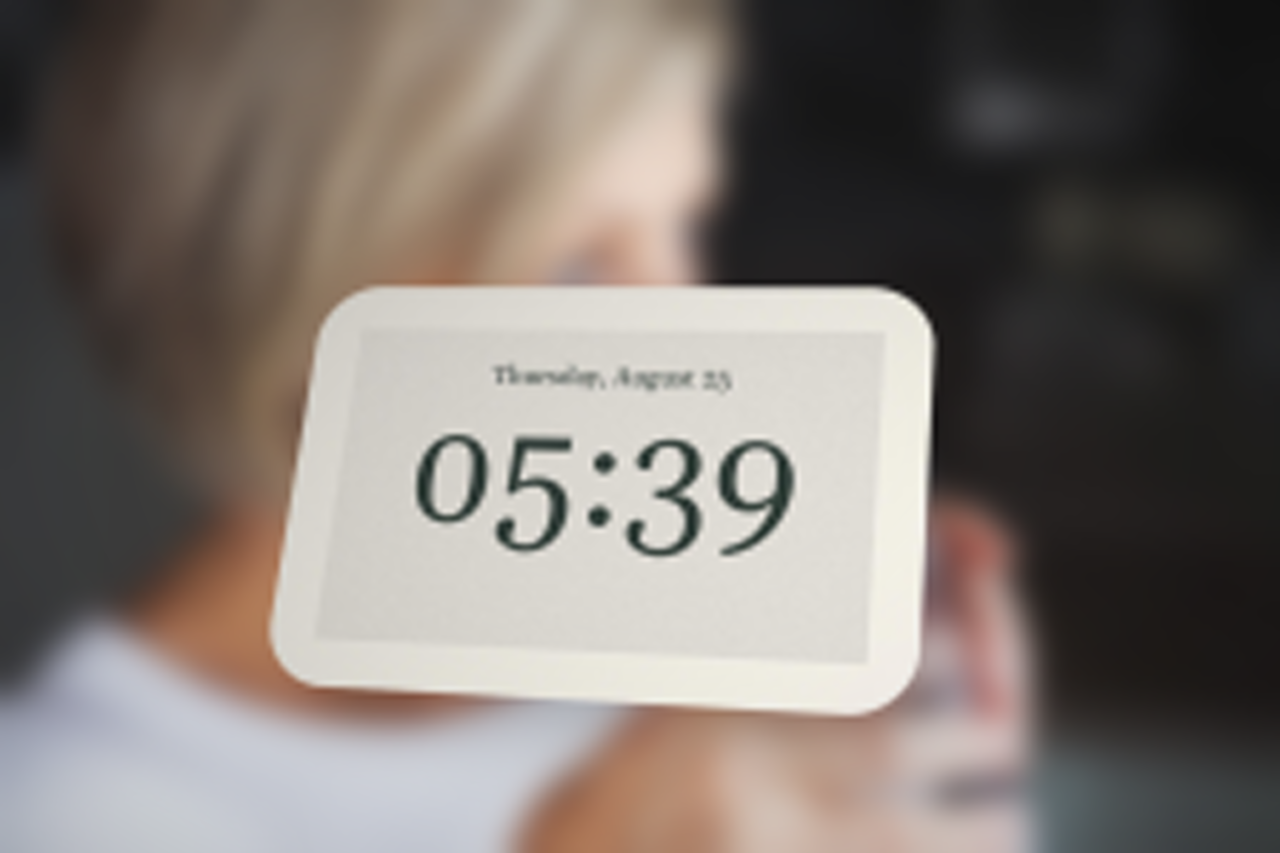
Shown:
5 h 39 min
